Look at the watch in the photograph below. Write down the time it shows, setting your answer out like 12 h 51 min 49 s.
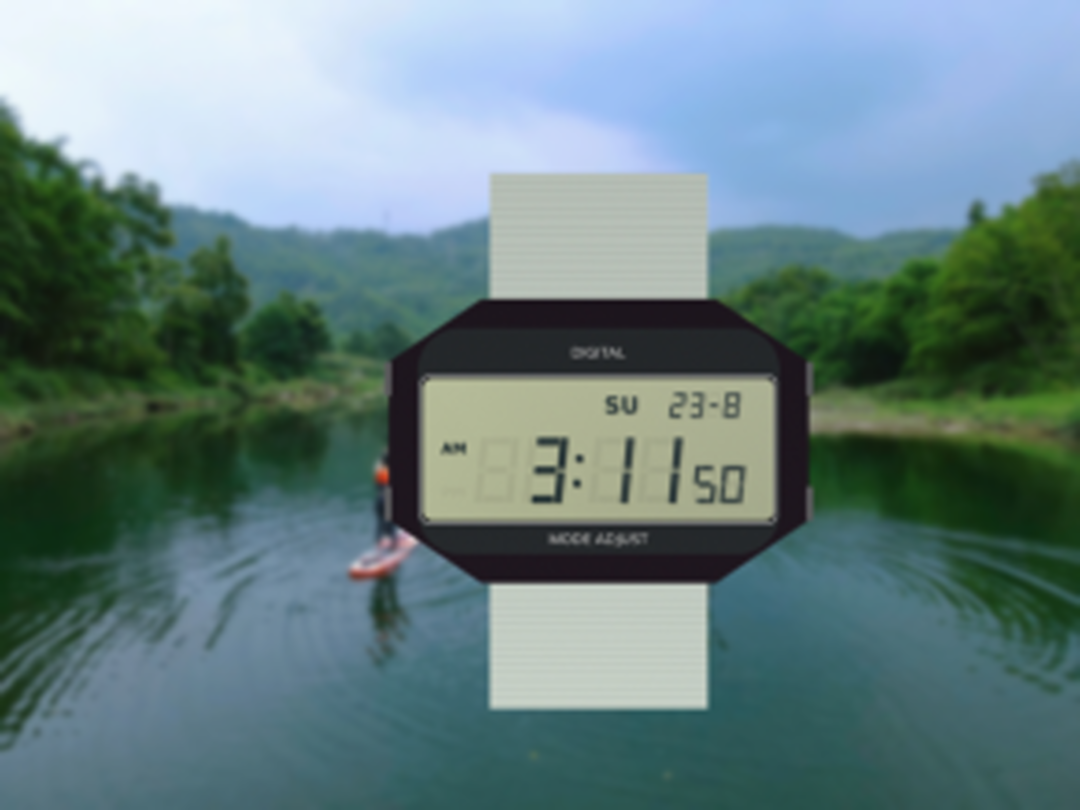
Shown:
3 h 11 min 50 s
